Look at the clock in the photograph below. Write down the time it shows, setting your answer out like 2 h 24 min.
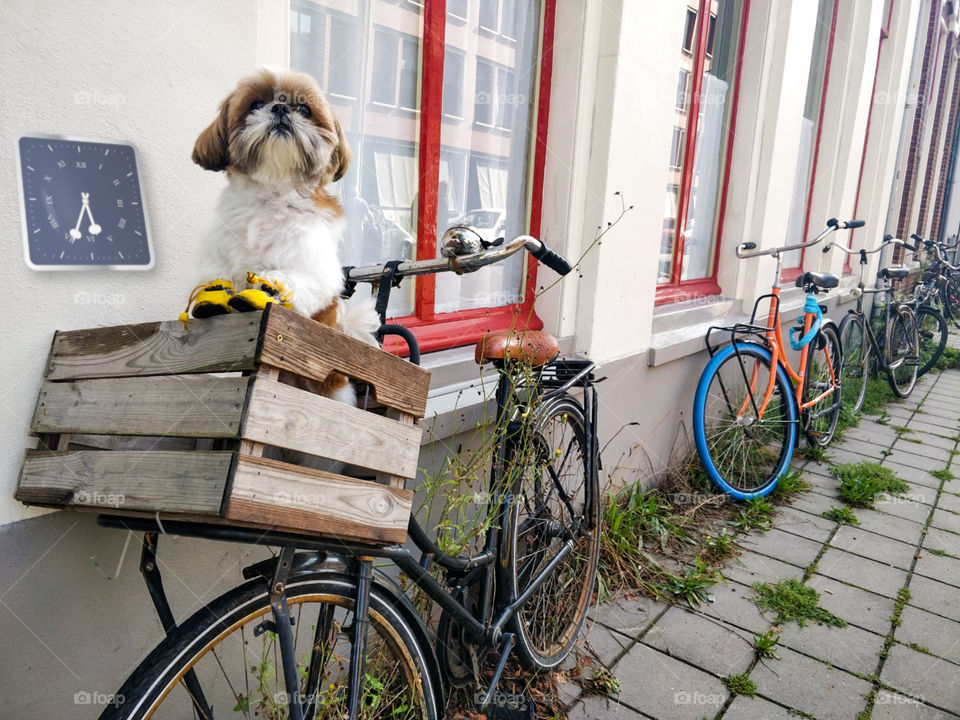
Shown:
5 h 34 min
